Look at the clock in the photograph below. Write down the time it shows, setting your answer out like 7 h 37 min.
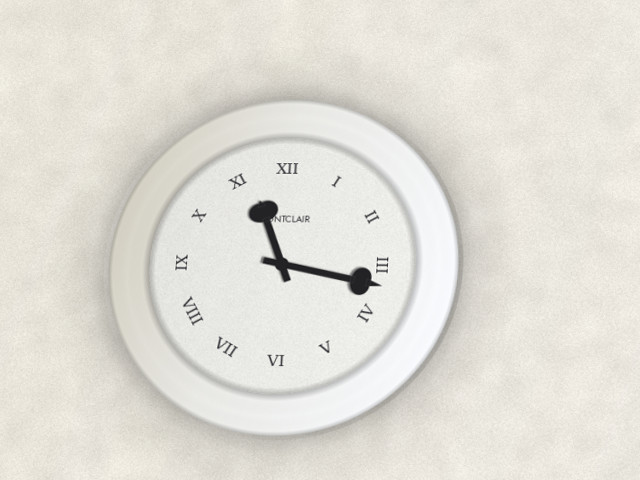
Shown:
11 h 17 min
